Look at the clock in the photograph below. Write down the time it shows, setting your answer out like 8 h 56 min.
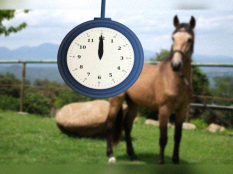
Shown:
12 h 00 min
